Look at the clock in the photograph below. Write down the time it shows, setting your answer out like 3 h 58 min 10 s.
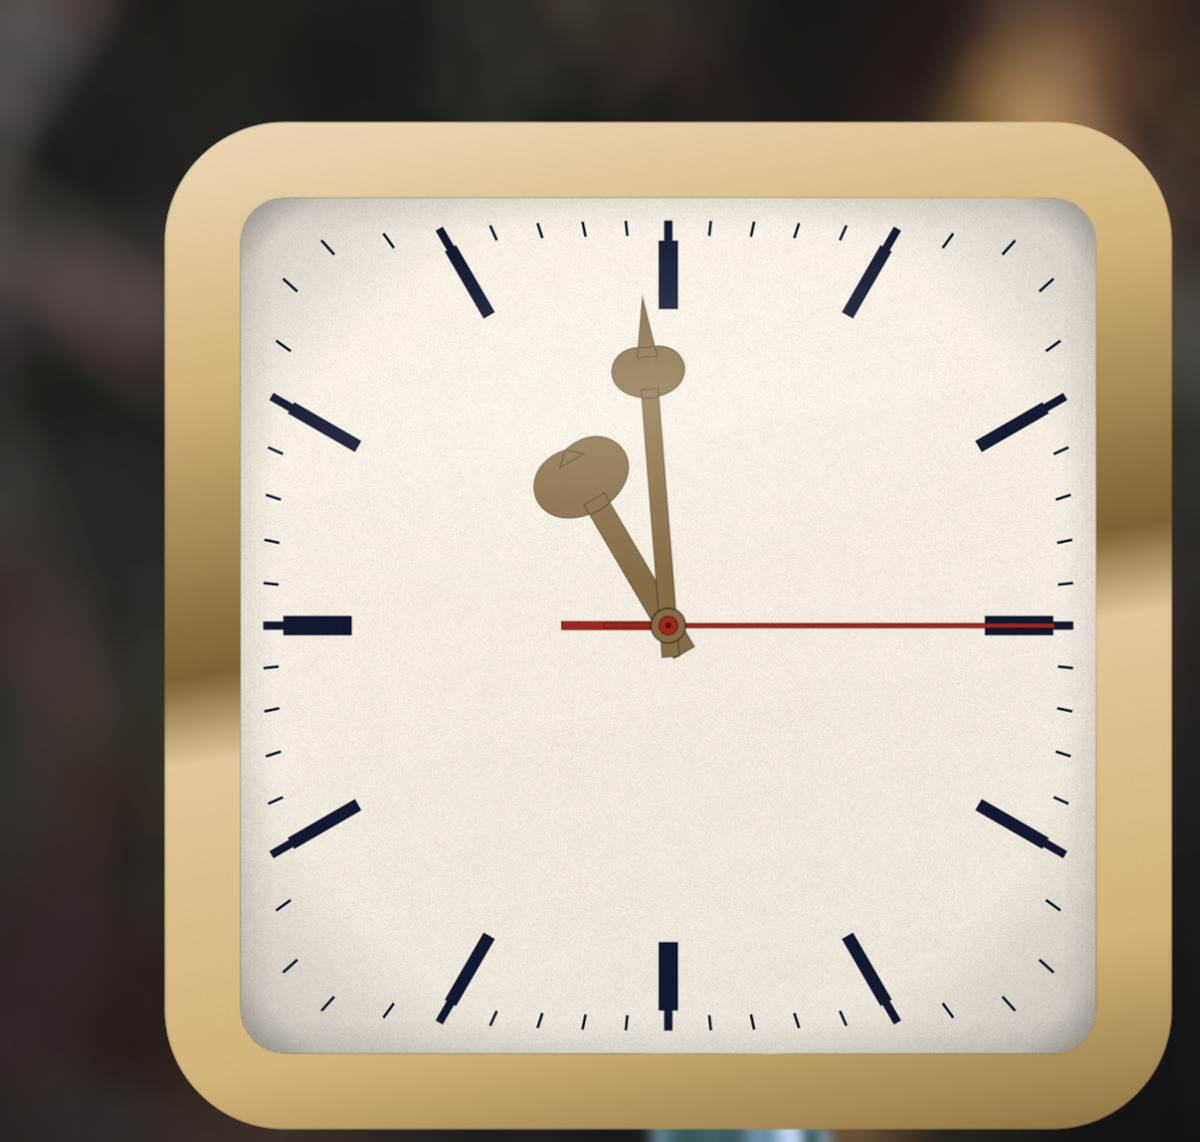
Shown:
10 h 59 min 15 s
